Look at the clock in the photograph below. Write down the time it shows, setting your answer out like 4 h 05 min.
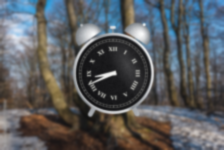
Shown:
8 h 41 min
